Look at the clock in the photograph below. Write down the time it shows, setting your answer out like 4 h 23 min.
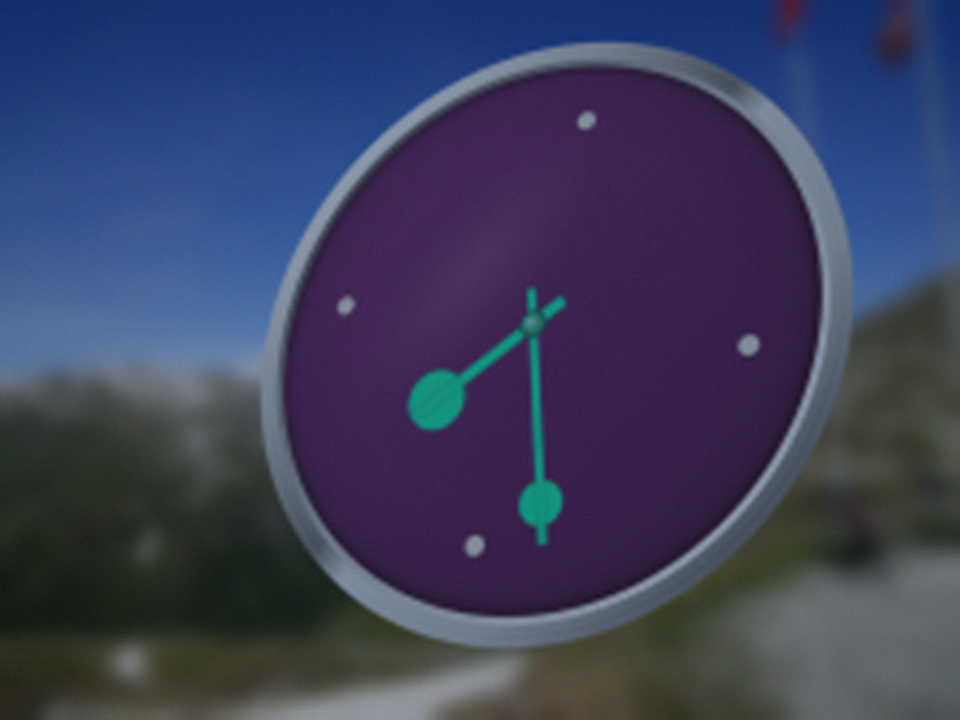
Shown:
7 h 27 min
